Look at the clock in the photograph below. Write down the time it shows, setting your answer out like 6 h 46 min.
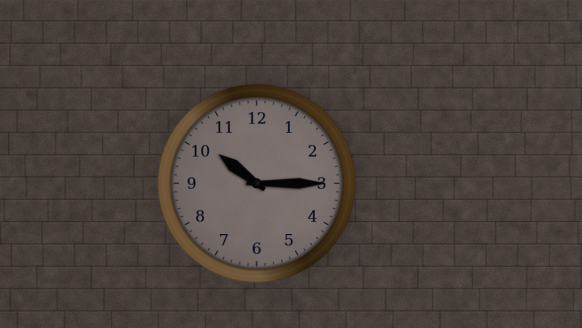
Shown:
10 h 15 min
